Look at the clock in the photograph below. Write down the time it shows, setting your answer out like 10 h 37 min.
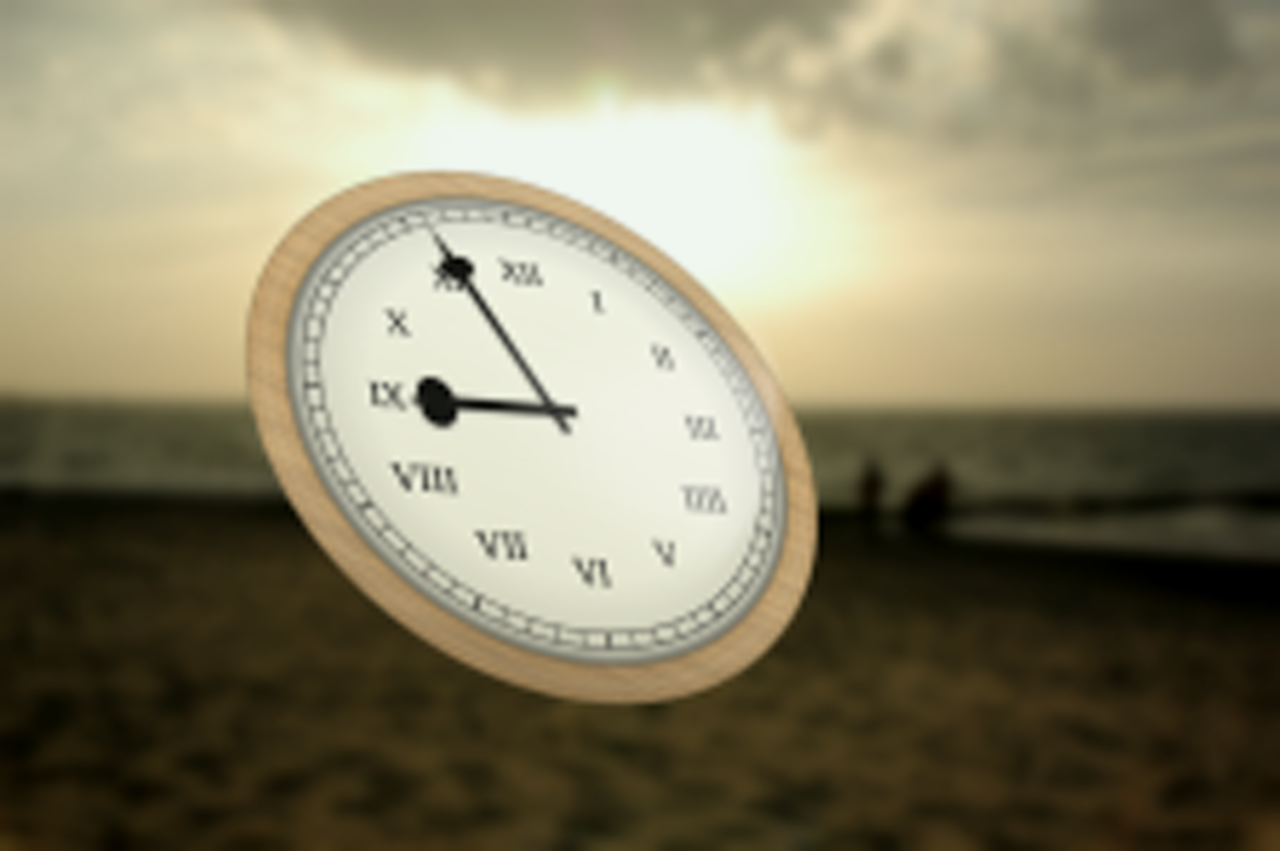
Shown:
8 h 56 min
